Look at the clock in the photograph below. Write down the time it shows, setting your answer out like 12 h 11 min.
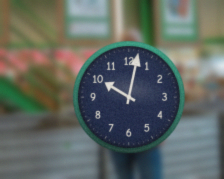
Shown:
10 h 02 min
